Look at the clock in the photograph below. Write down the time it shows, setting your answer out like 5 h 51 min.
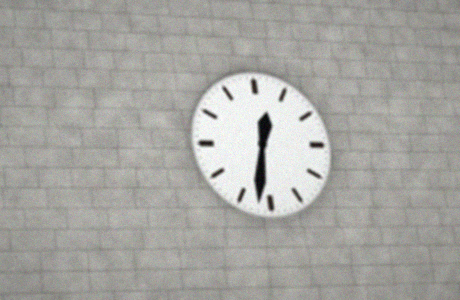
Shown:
12 h 32 min
